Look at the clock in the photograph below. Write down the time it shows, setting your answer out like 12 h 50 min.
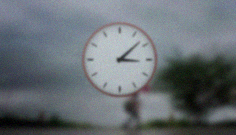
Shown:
3 h 08 min
